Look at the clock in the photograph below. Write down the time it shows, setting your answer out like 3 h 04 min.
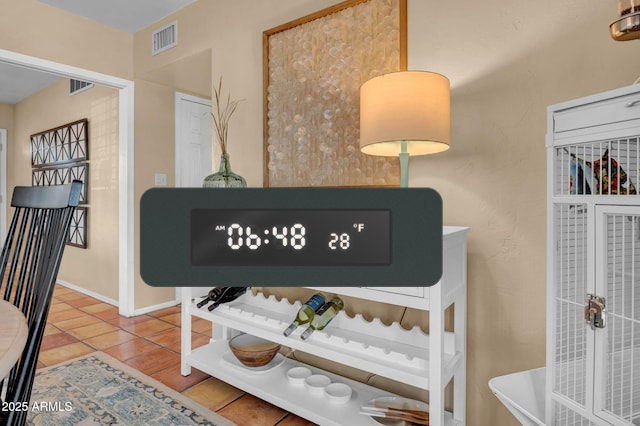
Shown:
6 h 48 min
